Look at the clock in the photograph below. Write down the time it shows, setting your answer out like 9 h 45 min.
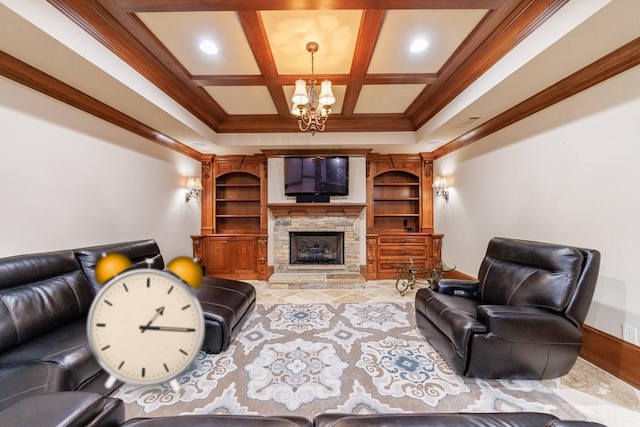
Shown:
1 h 15 min
